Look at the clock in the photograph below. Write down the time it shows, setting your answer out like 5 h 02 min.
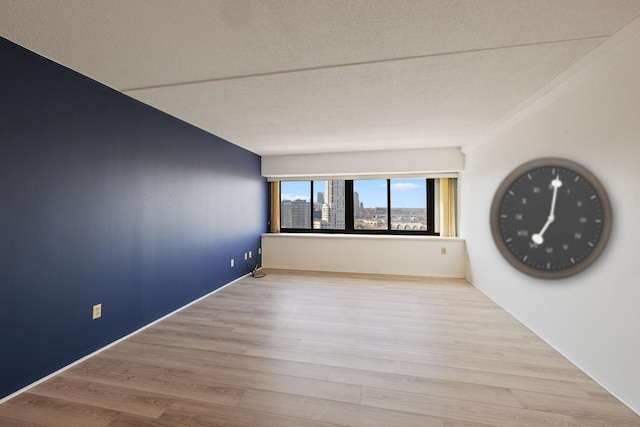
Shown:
7 h 01 min
